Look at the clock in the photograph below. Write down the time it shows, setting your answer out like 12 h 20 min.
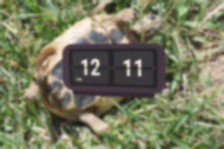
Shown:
12 h 11 min
